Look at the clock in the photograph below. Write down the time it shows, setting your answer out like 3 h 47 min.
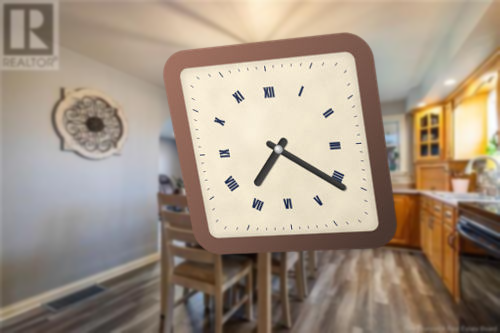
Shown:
7 h 21 min
